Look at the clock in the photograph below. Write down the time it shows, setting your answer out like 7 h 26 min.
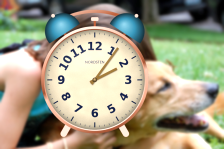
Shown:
2 h 06 min
